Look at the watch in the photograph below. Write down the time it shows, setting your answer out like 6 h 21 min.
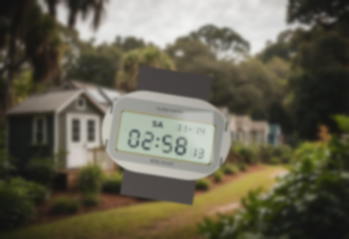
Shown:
2 h 58 min
